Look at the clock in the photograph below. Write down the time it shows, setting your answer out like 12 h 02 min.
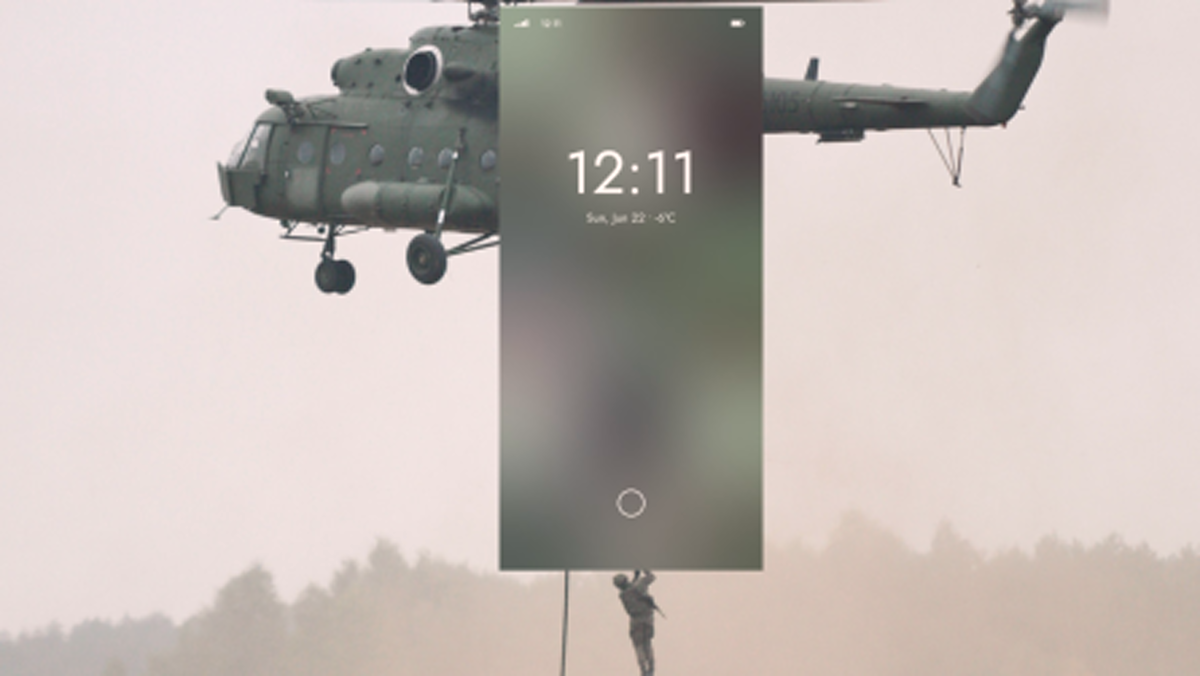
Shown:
12 h 11 min
